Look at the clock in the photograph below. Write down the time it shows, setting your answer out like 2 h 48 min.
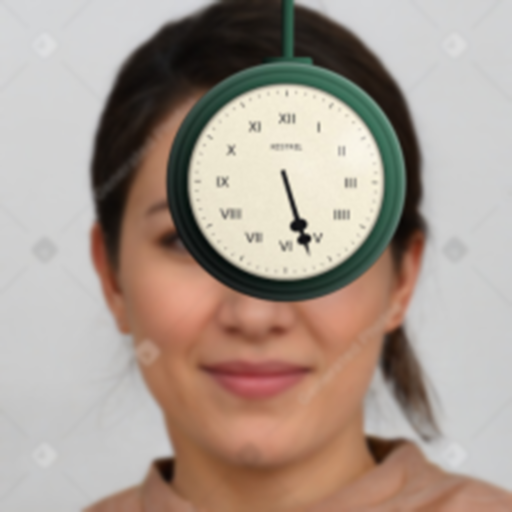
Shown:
5 h 27 min
